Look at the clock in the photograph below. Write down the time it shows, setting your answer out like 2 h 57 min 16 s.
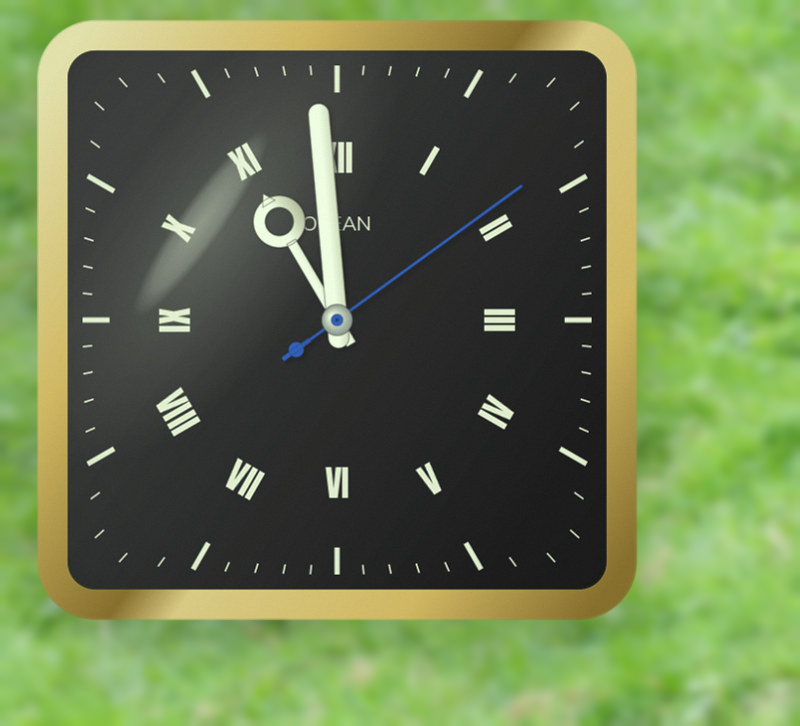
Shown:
10 h 59 min 09 s
